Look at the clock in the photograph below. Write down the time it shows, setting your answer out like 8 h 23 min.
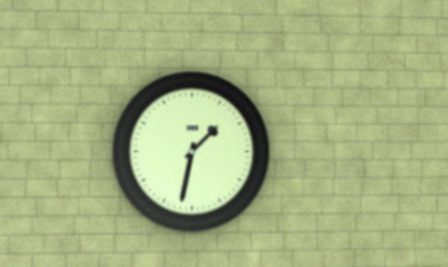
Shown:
1 h 32 min
